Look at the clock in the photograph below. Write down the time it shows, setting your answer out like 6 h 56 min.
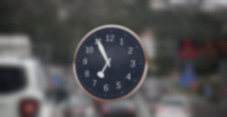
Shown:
6 h 55 min
